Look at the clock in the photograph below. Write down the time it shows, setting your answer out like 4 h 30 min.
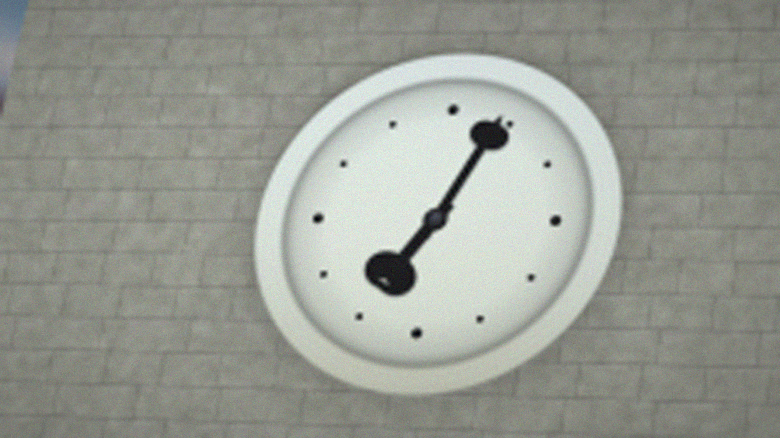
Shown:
7 h 04 min
